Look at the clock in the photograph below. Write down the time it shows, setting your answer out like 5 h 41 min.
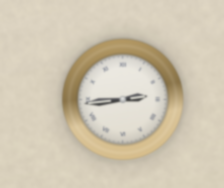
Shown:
2 h 44 min
